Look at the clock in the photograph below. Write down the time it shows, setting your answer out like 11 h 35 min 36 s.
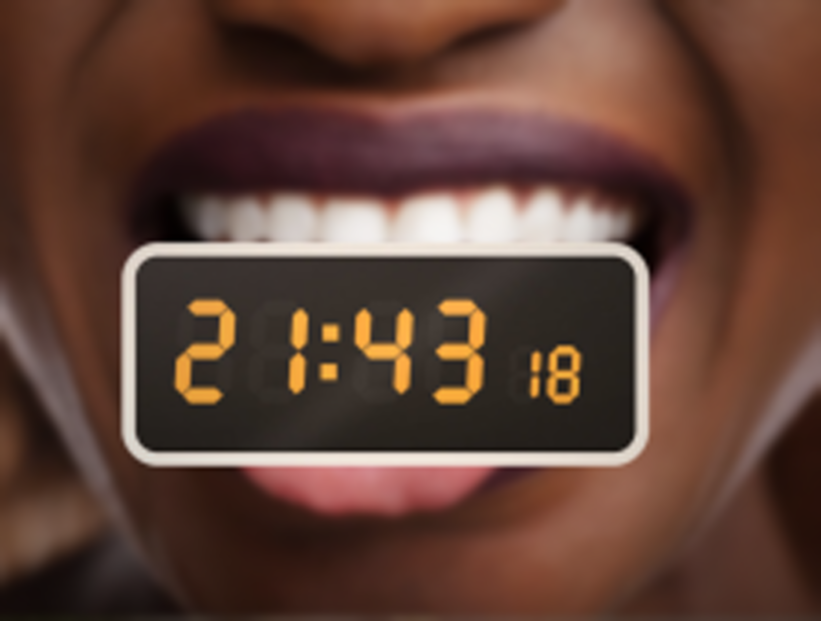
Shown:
21 h 43 min 18 s
